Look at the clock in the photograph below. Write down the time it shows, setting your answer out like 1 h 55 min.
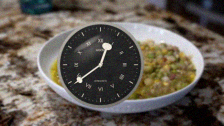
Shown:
12 h 39 min
